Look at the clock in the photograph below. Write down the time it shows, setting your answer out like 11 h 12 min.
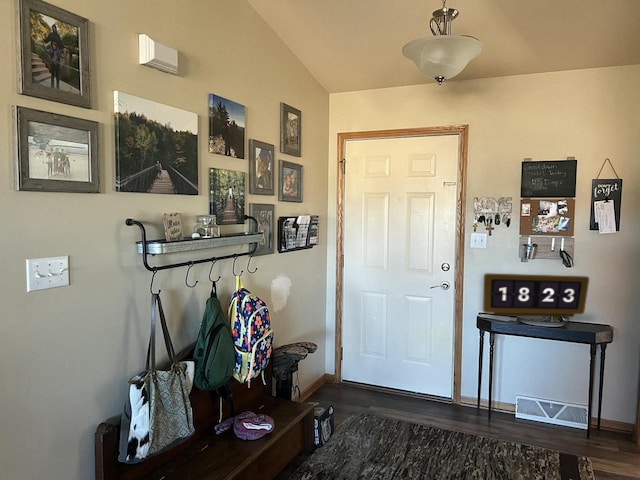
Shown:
18 h 23 min
